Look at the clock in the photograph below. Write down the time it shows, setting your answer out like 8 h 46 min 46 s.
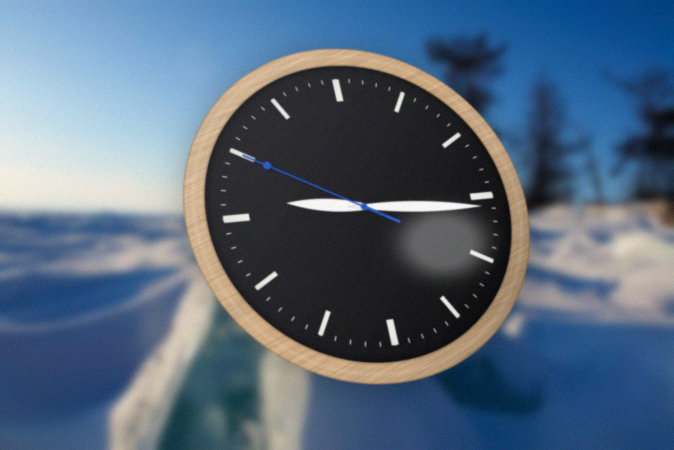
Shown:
9 h 15 min 50 s
